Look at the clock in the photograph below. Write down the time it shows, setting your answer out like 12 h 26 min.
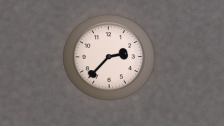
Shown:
2 h 37 min
